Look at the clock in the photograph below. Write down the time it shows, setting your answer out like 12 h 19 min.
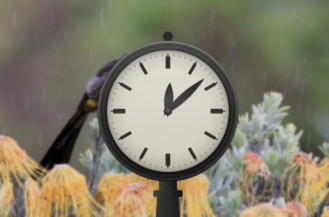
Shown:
12 h 08 min
